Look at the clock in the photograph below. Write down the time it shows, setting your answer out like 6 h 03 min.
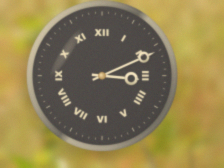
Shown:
3 h 11 min
